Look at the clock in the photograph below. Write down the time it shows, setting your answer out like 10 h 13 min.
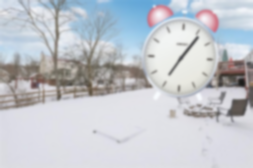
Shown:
7 h 06 min
